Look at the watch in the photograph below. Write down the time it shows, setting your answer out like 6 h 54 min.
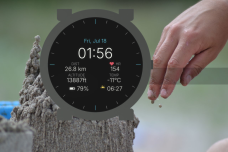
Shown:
1 h 56 min
